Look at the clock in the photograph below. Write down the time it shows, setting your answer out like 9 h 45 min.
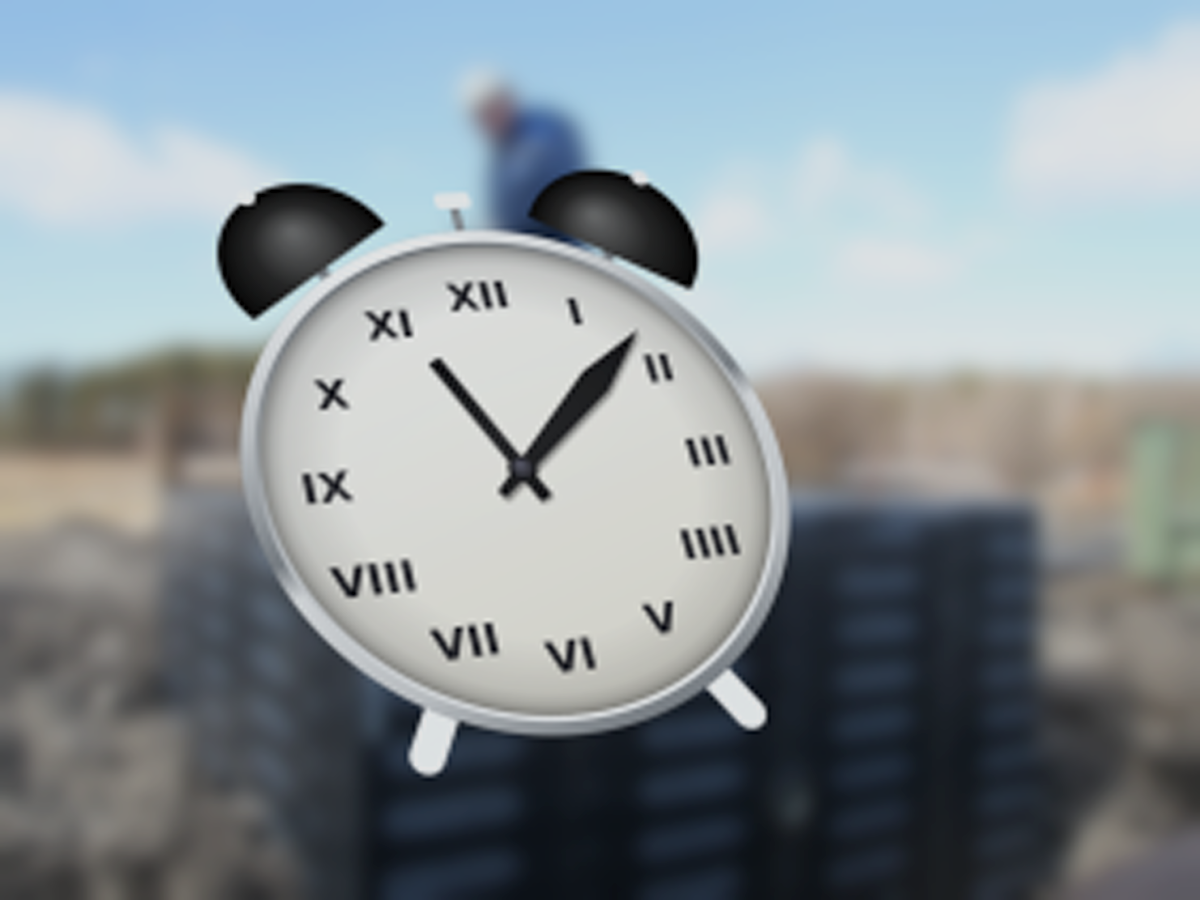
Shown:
11 h 08 min
